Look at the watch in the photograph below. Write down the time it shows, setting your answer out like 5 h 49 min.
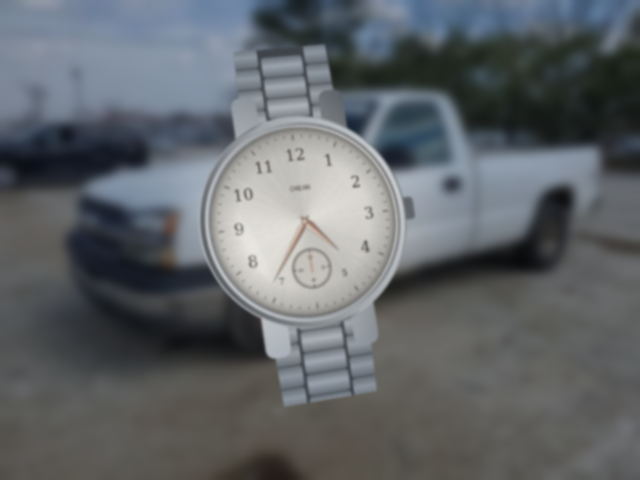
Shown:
4 h 36 min
